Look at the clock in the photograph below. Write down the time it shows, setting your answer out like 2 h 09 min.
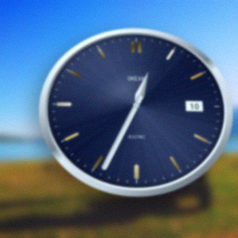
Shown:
12 h 34 min
